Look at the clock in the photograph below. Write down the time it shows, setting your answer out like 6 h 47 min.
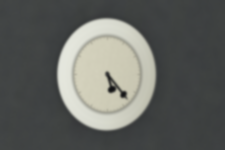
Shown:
5 h 23 min
